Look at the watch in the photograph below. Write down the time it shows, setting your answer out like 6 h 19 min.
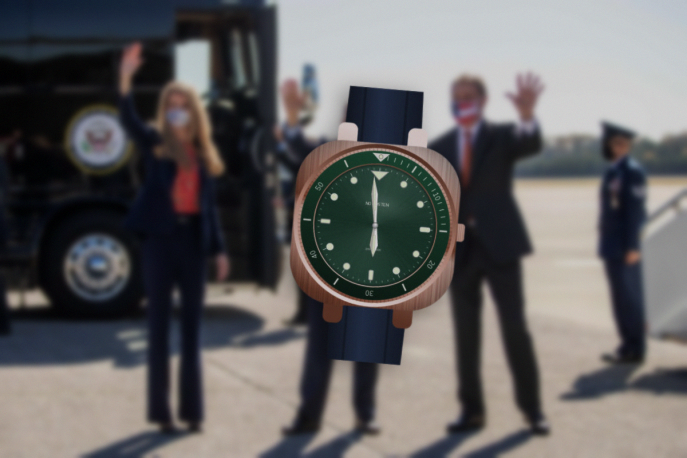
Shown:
5 h 59 min
